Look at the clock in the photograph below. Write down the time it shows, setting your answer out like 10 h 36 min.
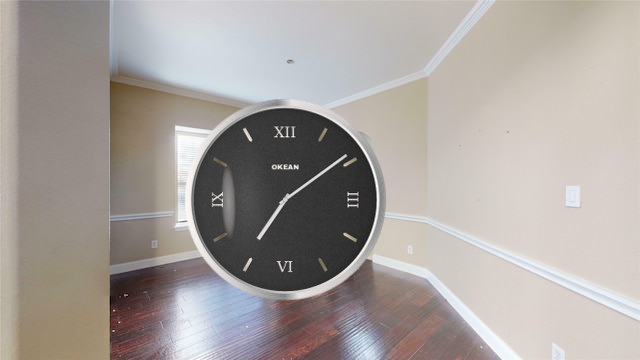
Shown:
7 h 09 min
